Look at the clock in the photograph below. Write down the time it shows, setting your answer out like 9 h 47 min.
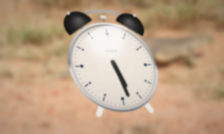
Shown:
5 h 28 min
